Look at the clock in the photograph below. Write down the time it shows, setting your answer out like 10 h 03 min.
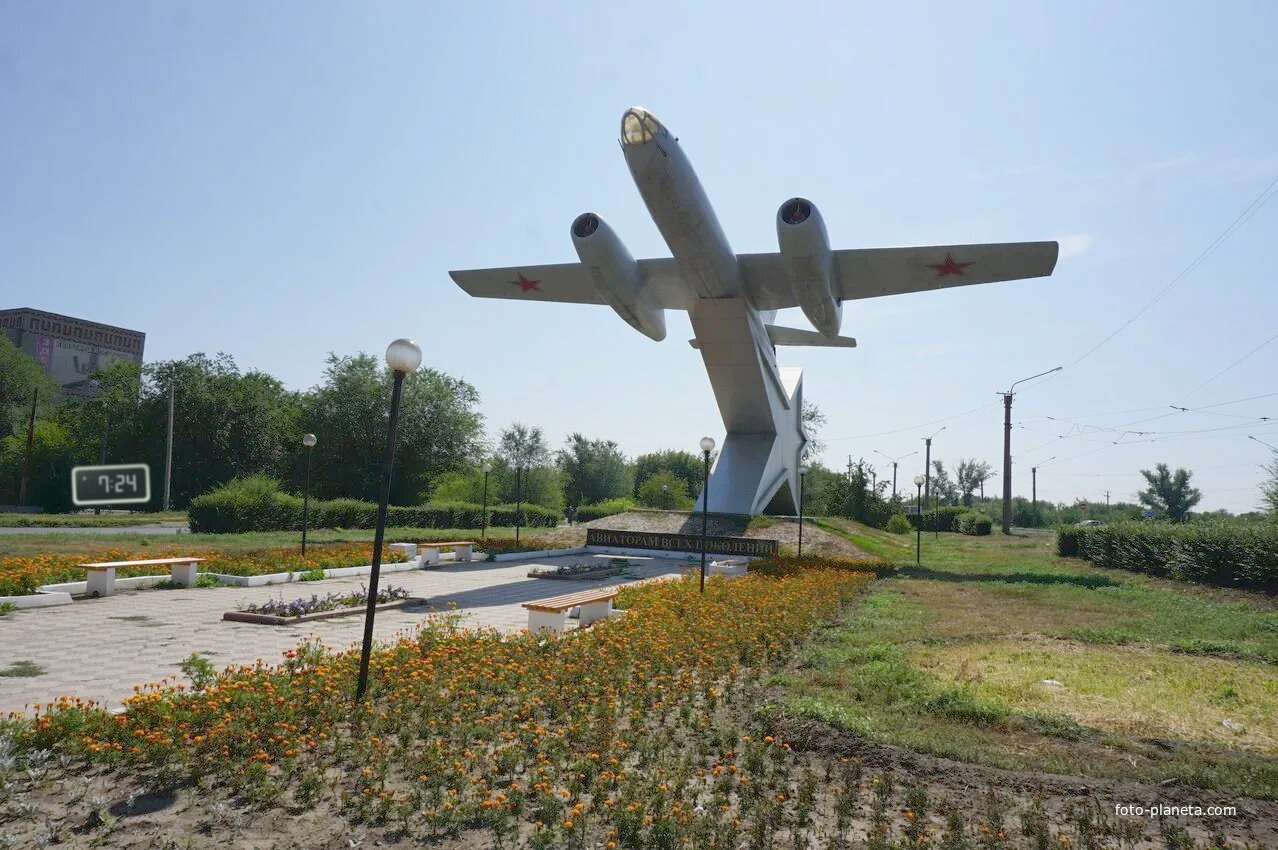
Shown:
7 h 24 min
